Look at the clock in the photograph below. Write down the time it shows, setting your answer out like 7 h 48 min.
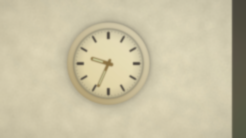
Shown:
9 h 34 min
